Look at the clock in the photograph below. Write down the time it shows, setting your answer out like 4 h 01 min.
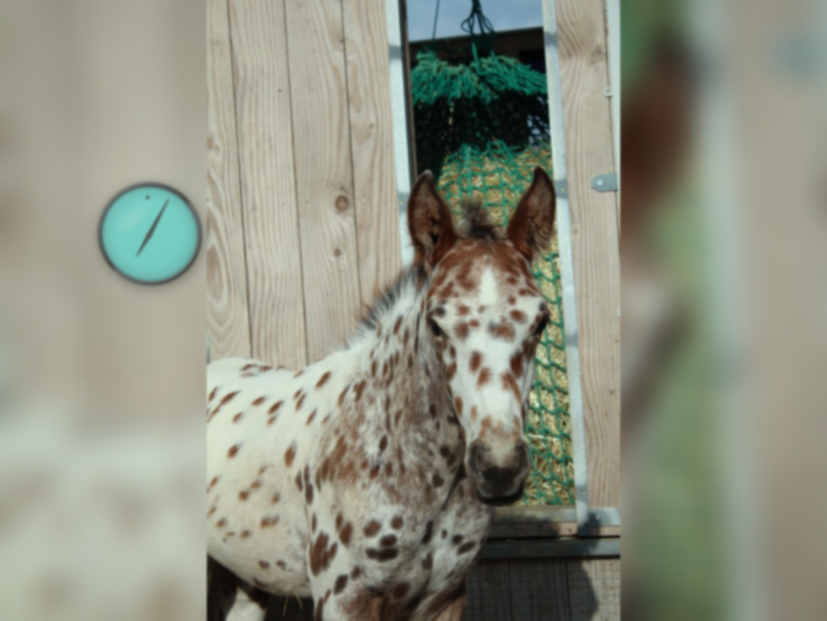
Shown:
7 h 05 min
